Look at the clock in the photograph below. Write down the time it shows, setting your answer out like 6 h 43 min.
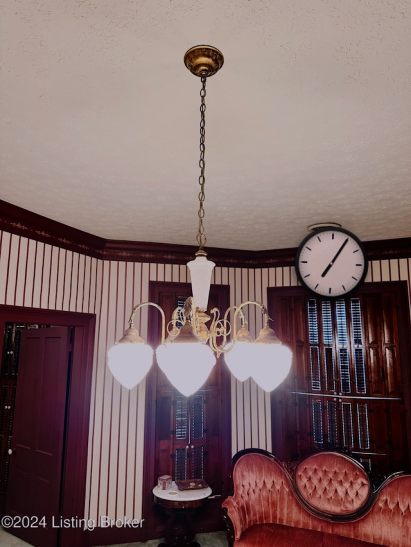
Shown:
7 h 05 min
